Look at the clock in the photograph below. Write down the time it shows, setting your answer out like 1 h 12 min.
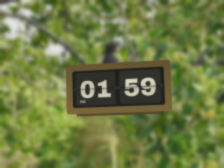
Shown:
1 h 59 min
